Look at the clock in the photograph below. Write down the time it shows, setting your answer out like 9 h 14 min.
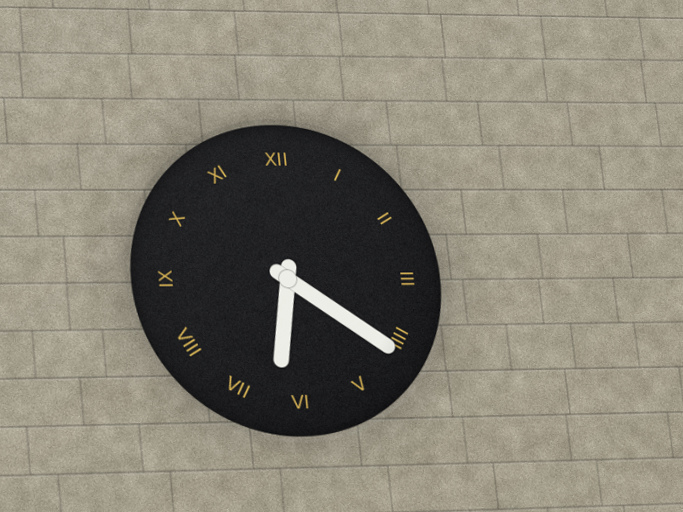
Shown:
6 h 21 min
